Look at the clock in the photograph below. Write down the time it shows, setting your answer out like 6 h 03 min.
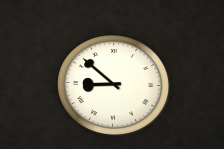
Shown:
8 h 52 min
